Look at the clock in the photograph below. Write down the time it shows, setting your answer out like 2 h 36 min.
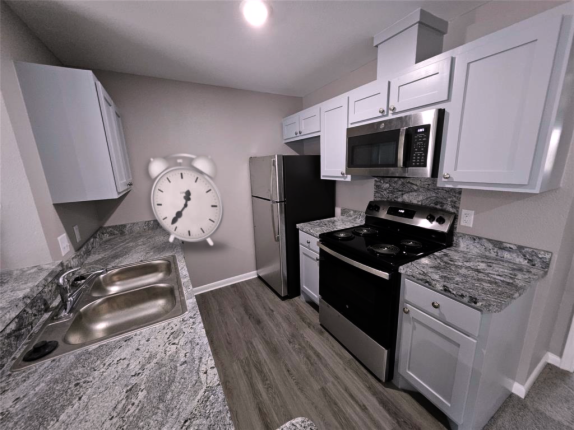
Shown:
12 h 37 min
